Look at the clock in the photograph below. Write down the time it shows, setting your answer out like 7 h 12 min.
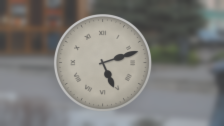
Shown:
5 h 12 min
